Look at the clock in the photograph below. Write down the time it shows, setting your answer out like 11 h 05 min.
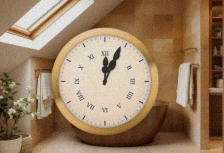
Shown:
12 h 04 min
